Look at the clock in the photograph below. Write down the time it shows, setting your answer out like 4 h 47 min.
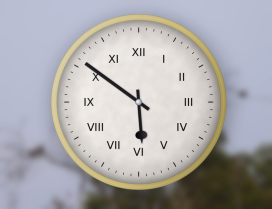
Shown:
5 h 51 min
